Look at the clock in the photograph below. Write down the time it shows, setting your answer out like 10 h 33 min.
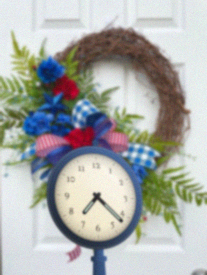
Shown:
7 h 22 min
